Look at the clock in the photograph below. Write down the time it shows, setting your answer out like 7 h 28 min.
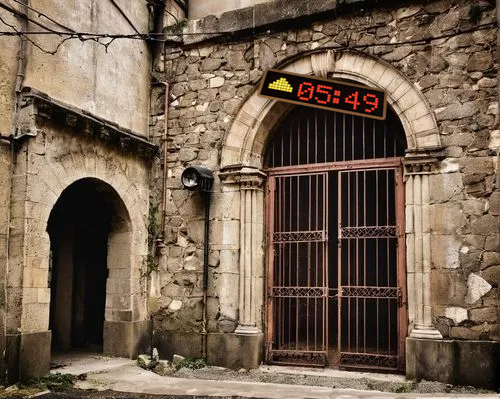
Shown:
5 h 49 min
